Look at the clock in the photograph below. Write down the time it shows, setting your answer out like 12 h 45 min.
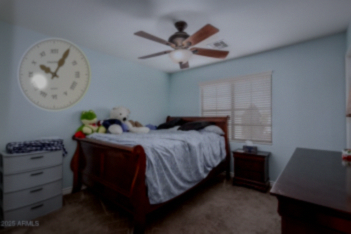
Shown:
10 h 05 min
